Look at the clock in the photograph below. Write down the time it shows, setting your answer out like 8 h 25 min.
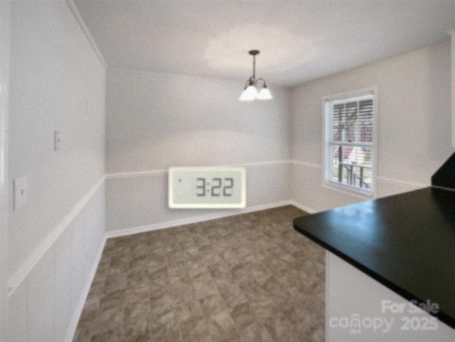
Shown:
3 h 22 min
